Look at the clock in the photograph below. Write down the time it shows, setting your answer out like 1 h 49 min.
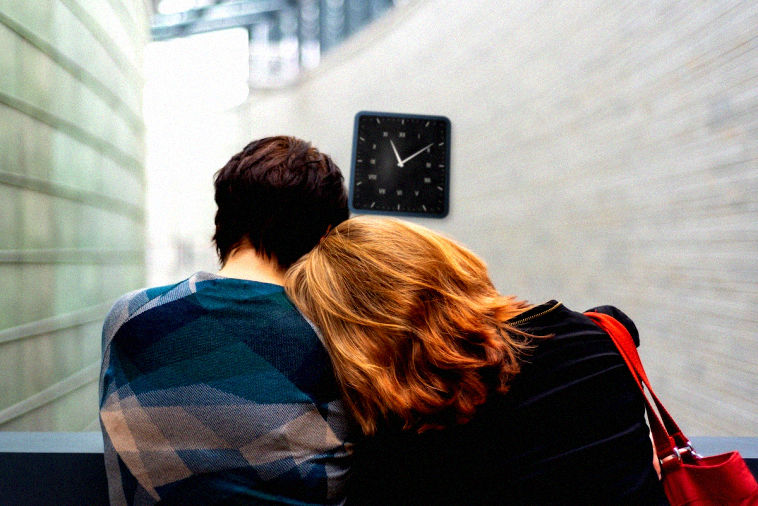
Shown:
11 h 09 min
